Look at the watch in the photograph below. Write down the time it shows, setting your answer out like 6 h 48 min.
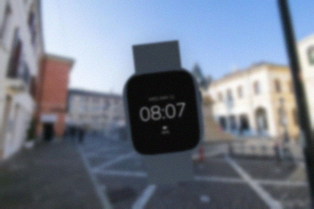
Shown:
8 h 07 min
